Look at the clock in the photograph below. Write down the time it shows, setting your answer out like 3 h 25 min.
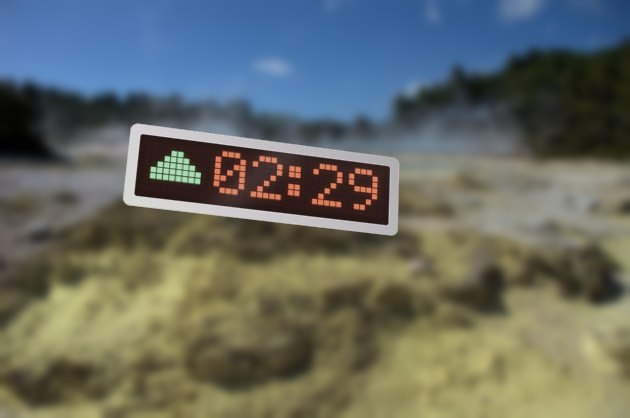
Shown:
2 h 29 min
